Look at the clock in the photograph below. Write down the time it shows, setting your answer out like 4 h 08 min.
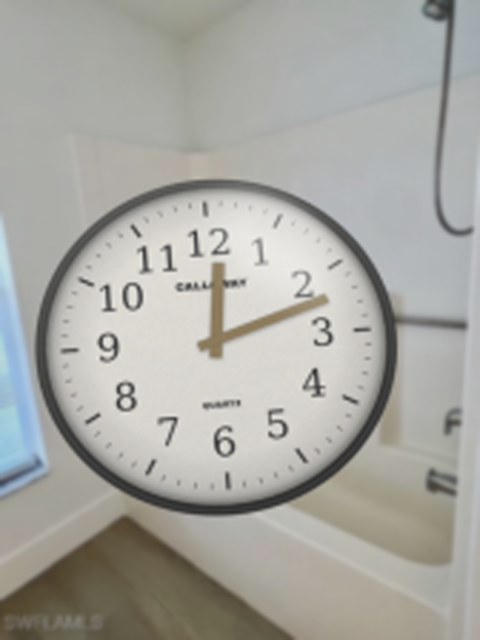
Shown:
12 h 12 min
